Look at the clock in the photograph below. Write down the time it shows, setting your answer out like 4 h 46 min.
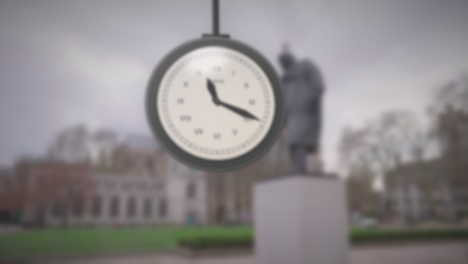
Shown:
11 h 19 min
